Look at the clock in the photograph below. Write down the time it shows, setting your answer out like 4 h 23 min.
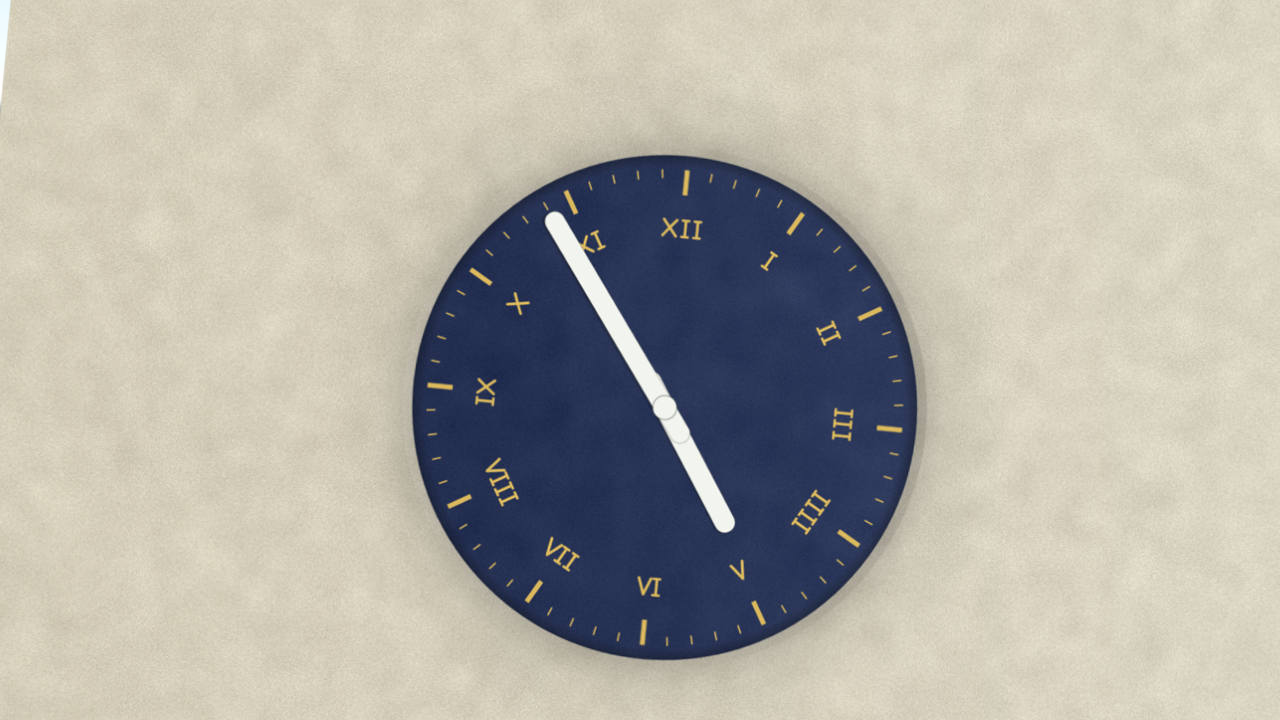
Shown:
4 h 54 min
